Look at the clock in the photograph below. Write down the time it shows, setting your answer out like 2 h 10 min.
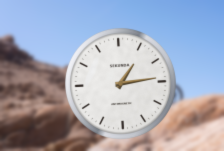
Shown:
1 h 14 min
